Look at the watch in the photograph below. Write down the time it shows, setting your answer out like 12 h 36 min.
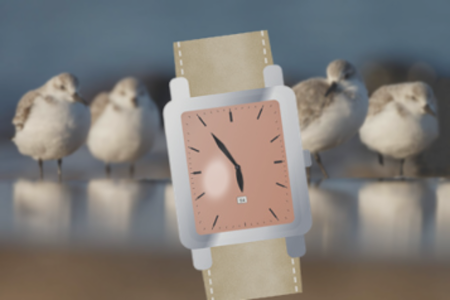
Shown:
5 h 55 min
